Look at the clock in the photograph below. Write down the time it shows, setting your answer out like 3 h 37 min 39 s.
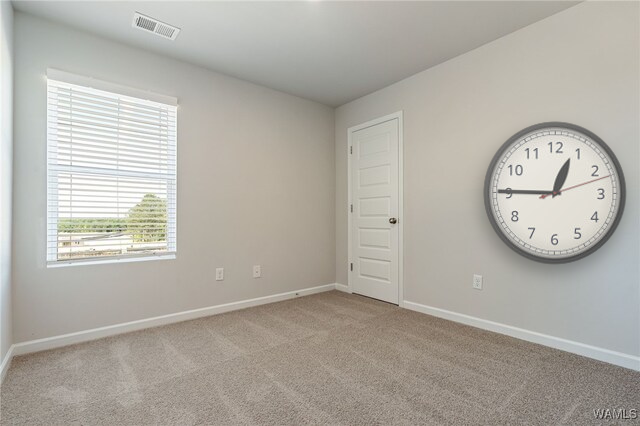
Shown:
12 h 45 min 12 s
